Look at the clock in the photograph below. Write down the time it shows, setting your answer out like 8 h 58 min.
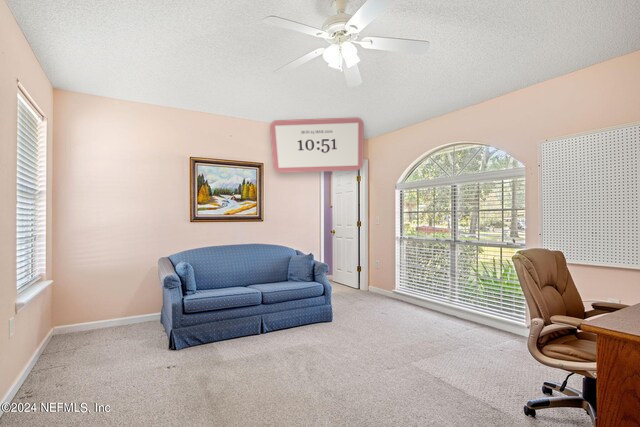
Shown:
10 h 51 min
